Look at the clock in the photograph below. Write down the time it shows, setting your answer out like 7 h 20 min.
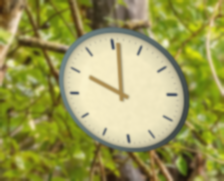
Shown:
10 h 01 min
